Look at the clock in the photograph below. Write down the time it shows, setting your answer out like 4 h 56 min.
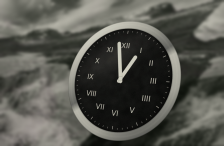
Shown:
12 h 58 min
